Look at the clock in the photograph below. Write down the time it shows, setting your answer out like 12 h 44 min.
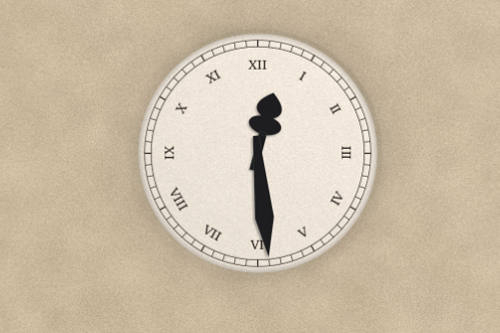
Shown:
12 h 29 min
